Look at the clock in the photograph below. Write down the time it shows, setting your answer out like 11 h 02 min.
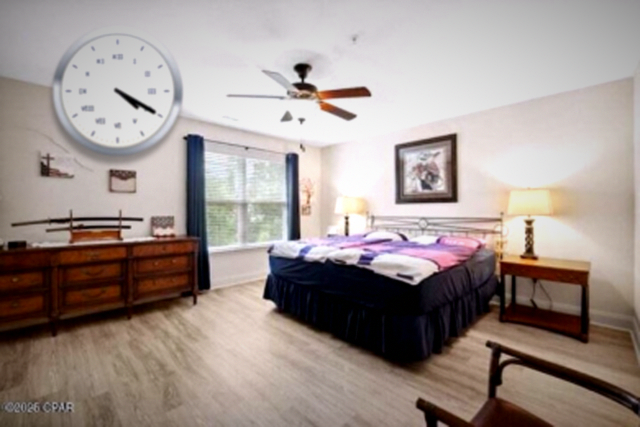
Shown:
4 h 20 min
